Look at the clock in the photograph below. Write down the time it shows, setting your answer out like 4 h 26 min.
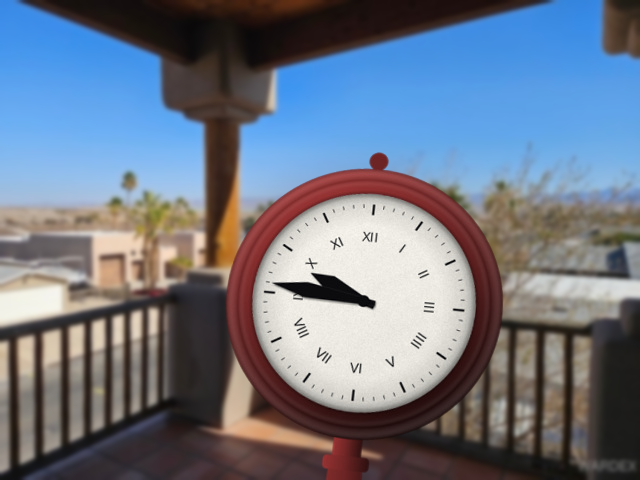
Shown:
9 h 46 min
